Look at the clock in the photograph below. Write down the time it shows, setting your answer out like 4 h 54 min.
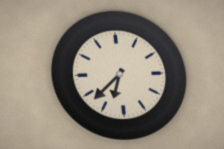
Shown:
6 h 38 min
